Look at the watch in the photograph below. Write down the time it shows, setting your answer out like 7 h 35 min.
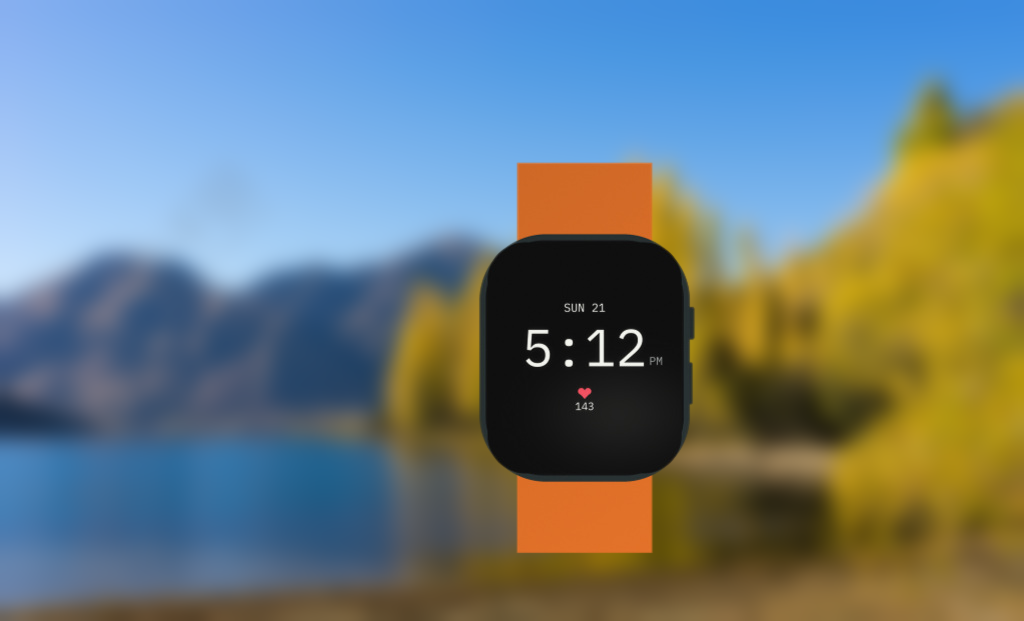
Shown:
5 h 12 min
